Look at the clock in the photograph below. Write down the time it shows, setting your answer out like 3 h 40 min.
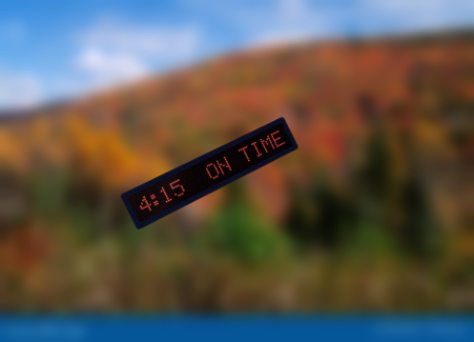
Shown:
4 h 15 min
